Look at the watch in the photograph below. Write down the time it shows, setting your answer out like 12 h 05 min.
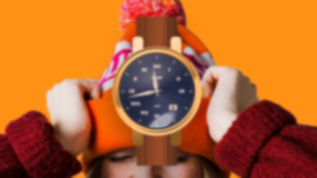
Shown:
11 h 43 min
